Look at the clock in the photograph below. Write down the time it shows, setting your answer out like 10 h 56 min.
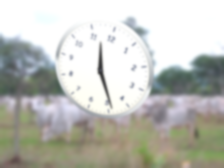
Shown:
11 h 24 min
